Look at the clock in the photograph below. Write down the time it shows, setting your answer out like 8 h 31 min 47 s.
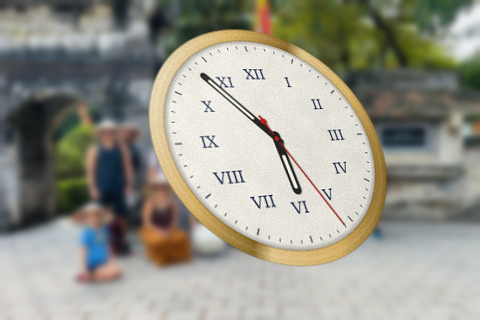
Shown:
5 h 53 min 26 s
